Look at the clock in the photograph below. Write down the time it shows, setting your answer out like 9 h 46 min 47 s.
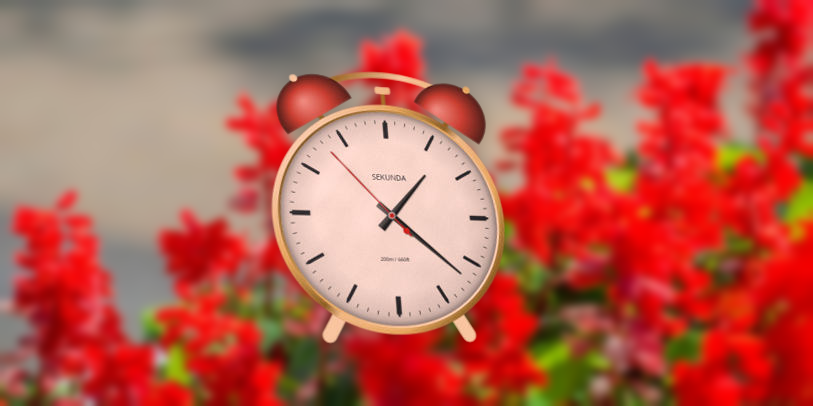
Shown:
1 h 21 min 53 s
